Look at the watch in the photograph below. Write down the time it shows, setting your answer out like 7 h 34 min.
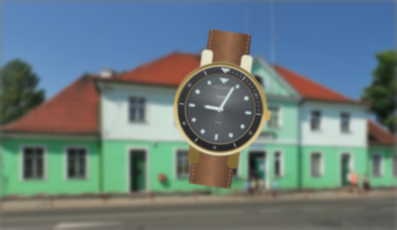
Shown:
9 h 04 min
